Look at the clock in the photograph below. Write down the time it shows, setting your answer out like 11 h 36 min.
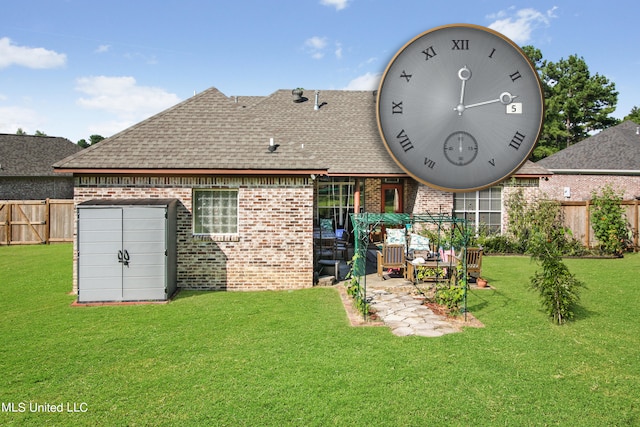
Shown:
12 h 13 min
